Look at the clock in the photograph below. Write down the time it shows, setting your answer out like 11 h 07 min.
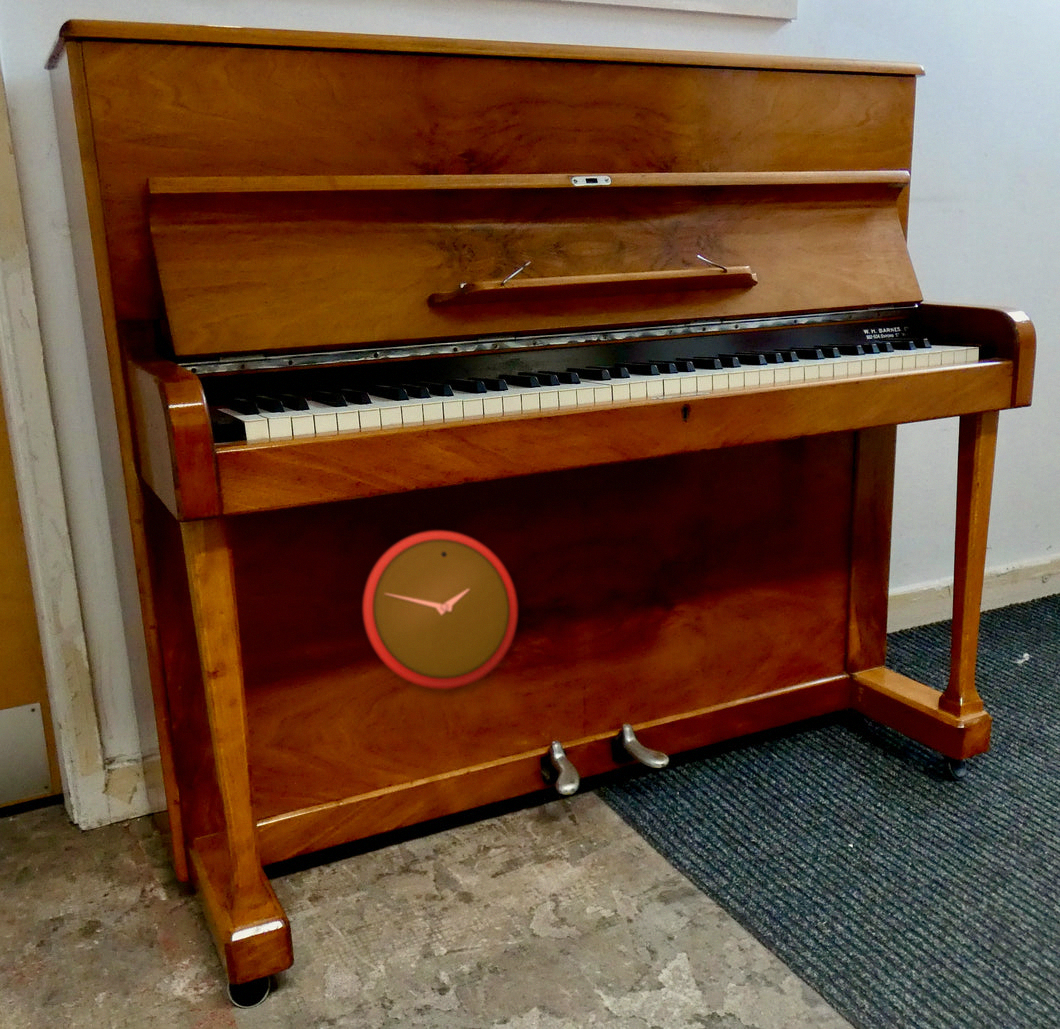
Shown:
1 h 47 min
